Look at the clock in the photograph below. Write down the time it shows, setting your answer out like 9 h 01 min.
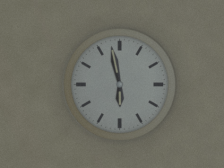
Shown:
5 h 58 min
